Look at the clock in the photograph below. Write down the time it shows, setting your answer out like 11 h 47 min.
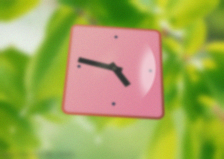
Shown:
4 h 47 min
